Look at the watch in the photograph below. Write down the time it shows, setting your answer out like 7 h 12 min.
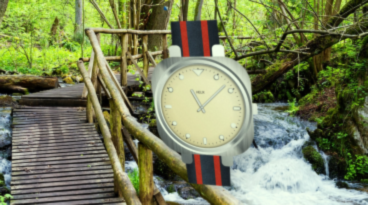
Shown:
11 h 08 min
